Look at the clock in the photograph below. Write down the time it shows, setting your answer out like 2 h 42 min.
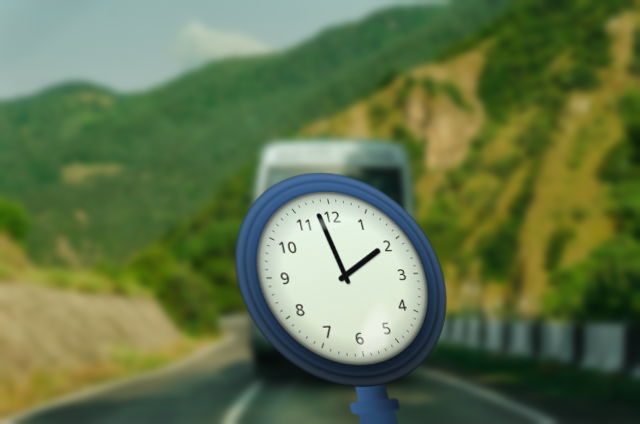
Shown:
1 h 58 min
